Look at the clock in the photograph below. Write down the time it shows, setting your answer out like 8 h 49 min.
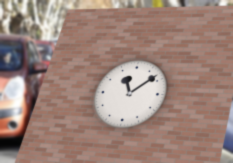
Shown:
11 h 08 min
